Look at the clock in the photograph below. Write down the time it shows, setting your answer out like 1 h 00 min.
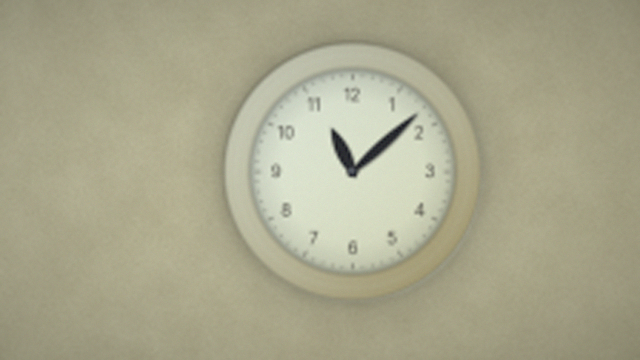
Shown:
11 h 08 min
